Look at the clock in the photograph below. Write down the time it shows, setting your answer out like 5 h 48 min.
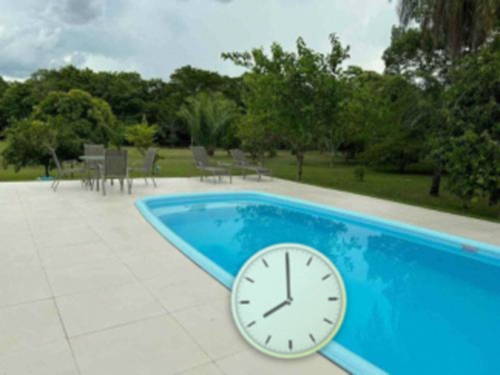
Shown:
8 h 00 min
